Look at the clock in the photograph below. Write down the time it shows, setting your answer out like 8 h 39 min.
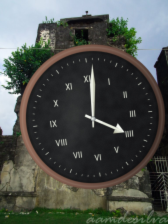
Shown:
4 h 01 min
